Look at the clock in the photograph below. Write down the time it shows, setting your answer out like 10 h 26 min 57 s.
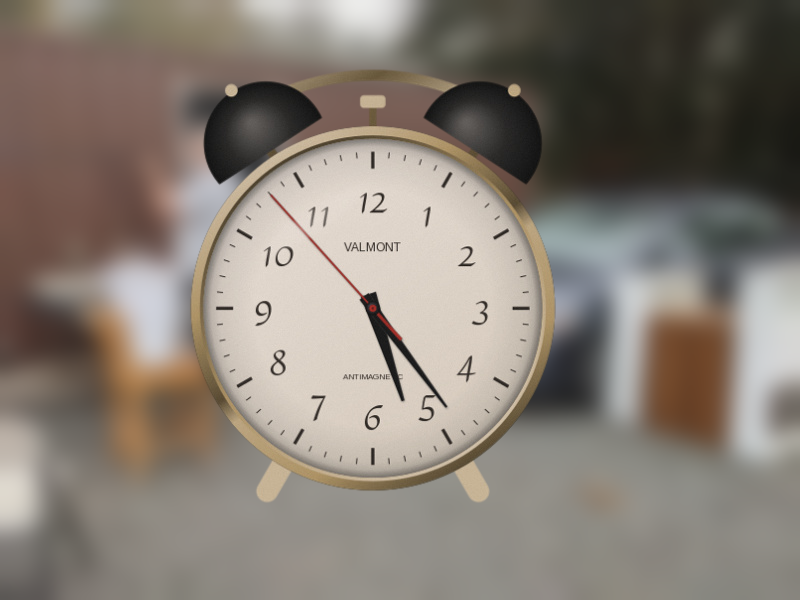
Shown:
5 h 23 min 53 s
